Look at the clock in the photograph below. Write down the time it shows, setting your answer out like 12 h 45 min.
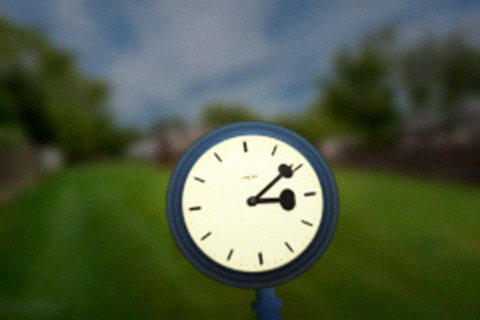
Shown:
3 h 09 min
